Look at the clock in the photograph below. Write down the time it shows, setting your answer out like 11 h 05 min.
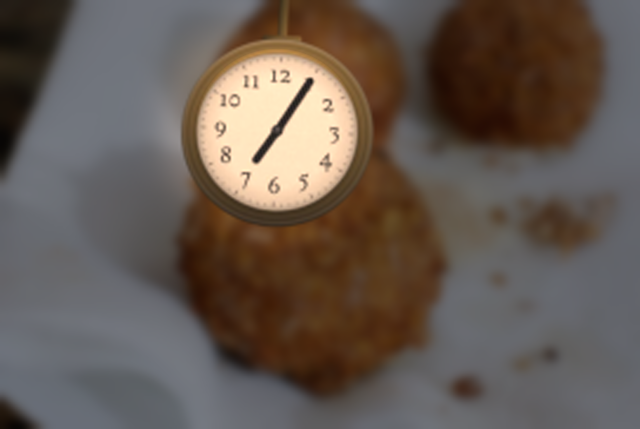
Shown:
7 h 05 min
